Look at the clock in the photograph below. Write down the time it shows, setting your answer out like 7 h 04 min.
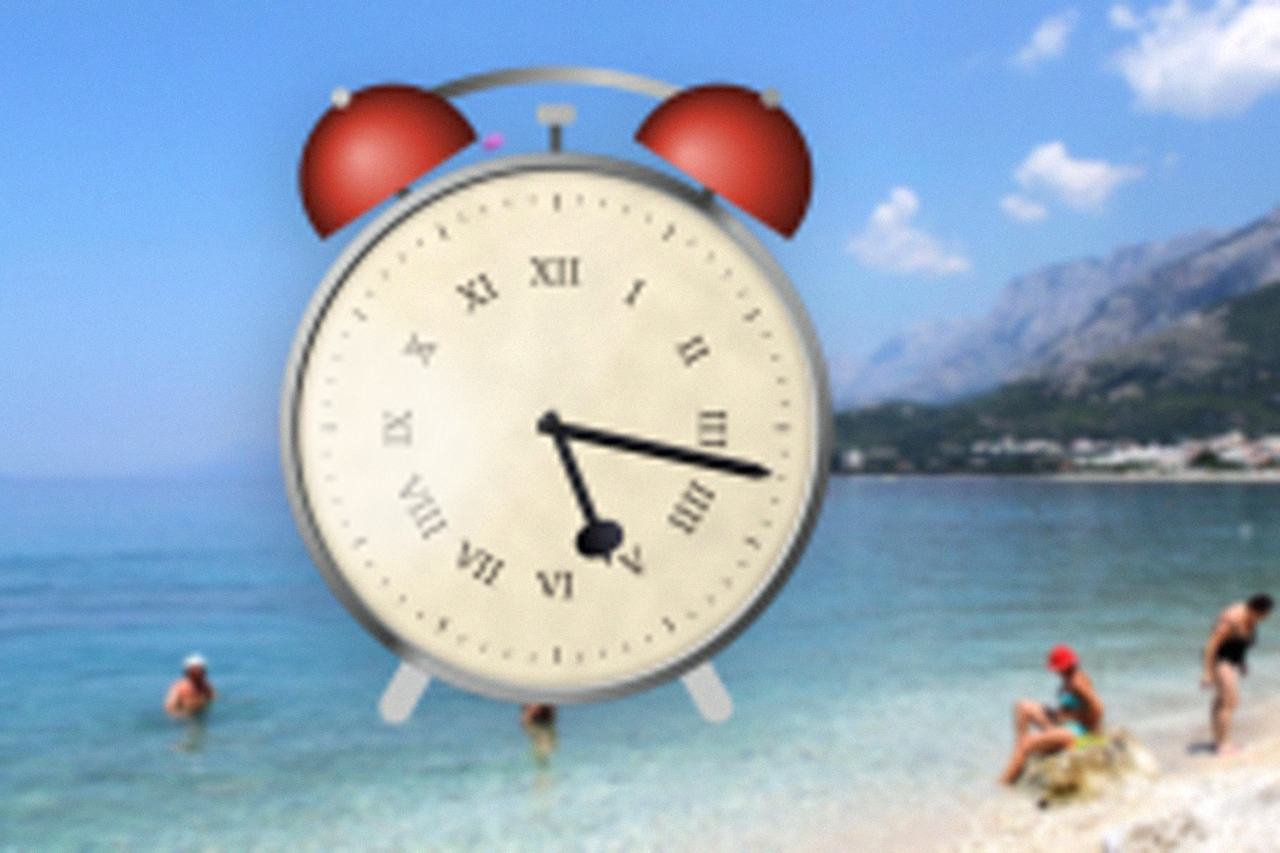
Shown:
5 h 17 min
